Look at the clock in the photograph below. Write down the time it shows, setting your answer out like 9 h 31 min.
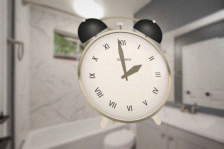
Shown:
1 h 59 min
